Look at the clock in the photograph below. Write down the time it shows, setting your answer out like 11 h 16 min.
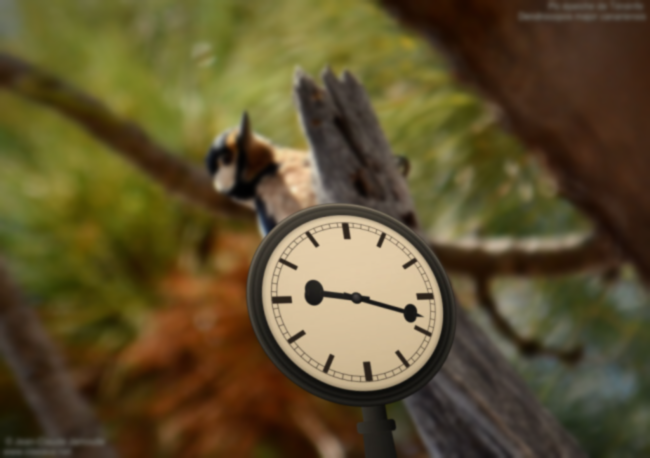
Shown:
9 h 18 min
